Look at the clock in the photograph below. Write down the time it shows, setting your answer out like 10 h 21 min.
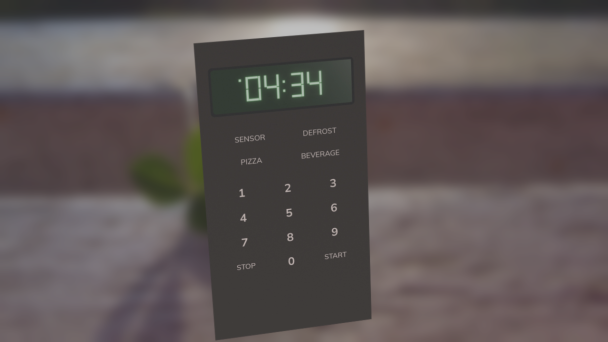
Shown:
4 h 34 min
